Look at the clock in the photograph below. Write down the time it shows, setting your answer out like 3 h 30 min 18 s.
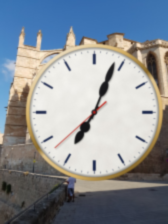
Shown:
7 h 03 min 38 s
